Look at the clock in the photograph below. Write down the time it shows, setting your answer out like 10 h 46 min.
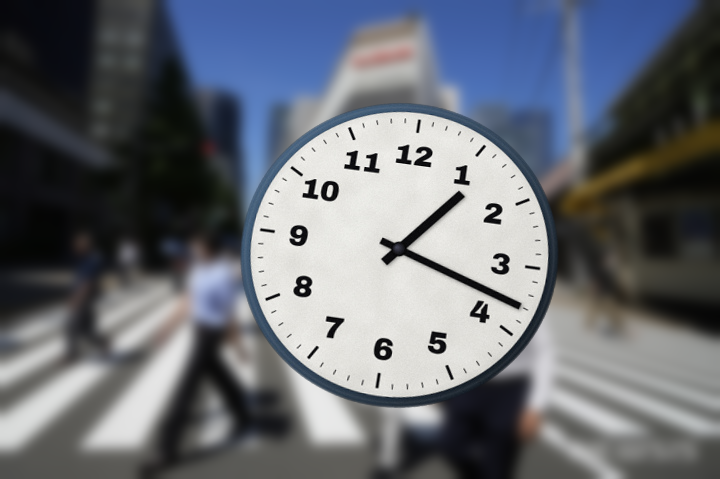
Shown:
1 h 18 min
